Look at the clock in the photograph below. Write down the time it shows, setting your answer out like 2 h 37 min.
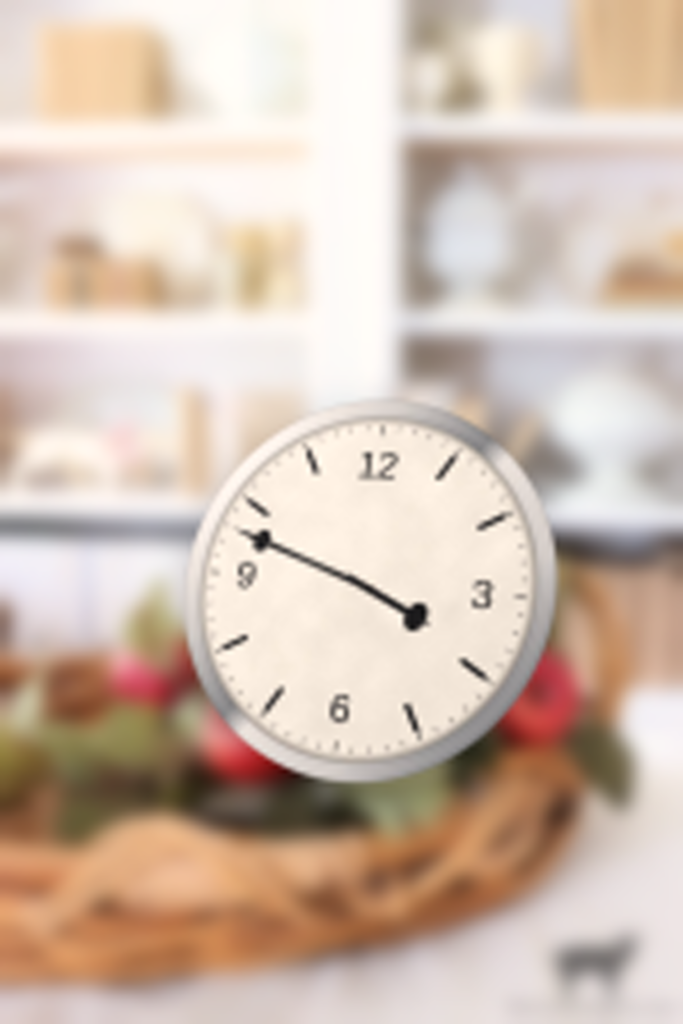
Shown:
3 h 48 min
